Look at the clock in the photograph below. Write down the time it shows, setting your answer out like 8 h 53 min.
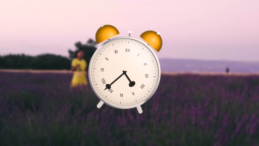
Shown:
4 h 37 min
